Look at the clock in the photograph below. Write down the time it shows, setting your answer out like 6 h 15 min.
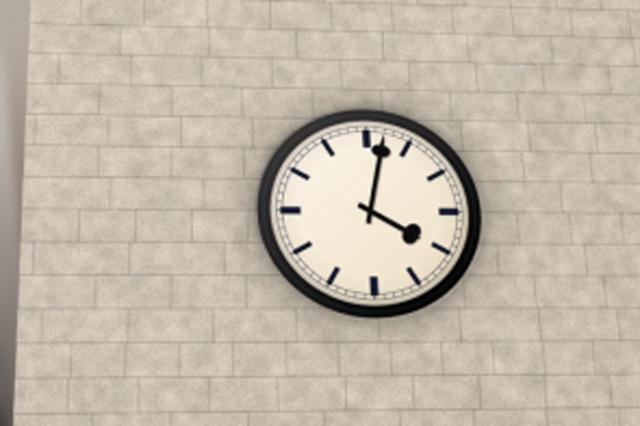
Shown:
4 h 02 min
